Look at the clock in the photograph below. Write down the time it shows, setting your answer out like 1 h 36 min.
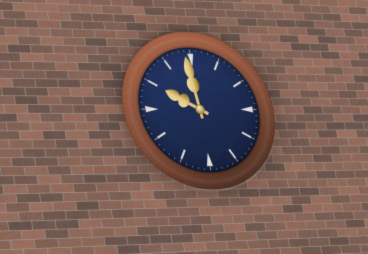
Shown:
9 h 59 min
